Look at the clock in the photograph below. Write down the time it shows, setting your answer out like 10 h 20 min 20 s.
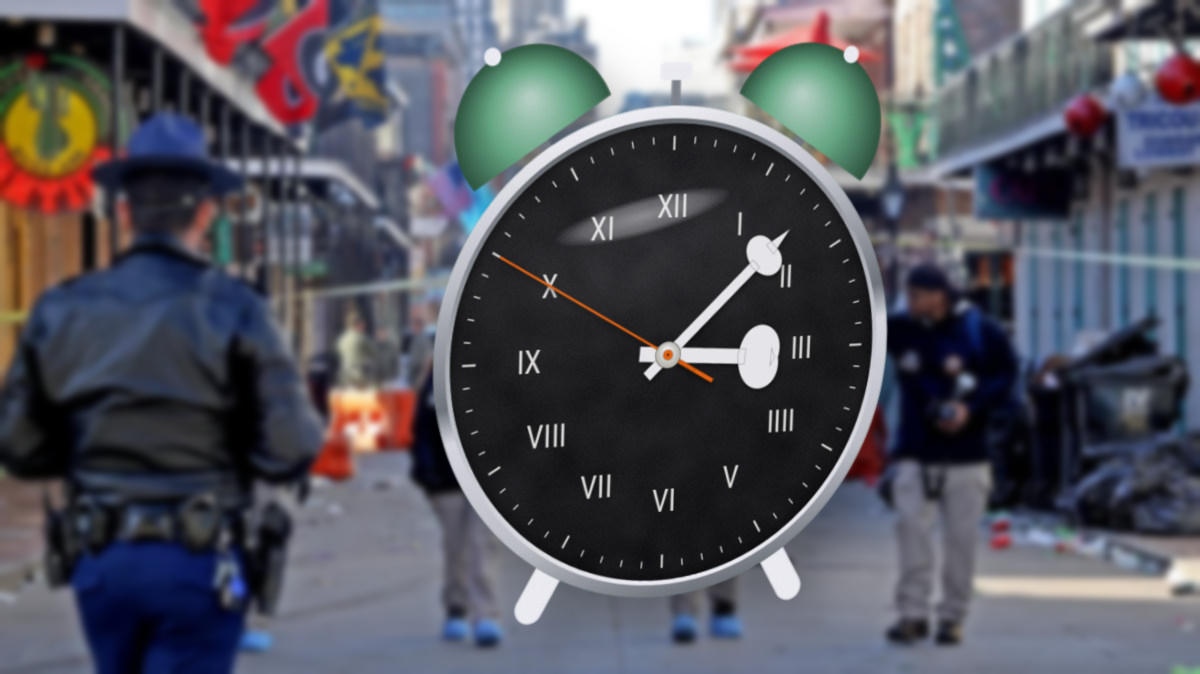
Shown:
3 h 07 min 50 s
